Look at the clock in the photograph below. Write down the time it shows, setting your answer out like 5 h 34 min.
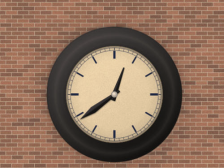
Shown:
12 h 39 min
